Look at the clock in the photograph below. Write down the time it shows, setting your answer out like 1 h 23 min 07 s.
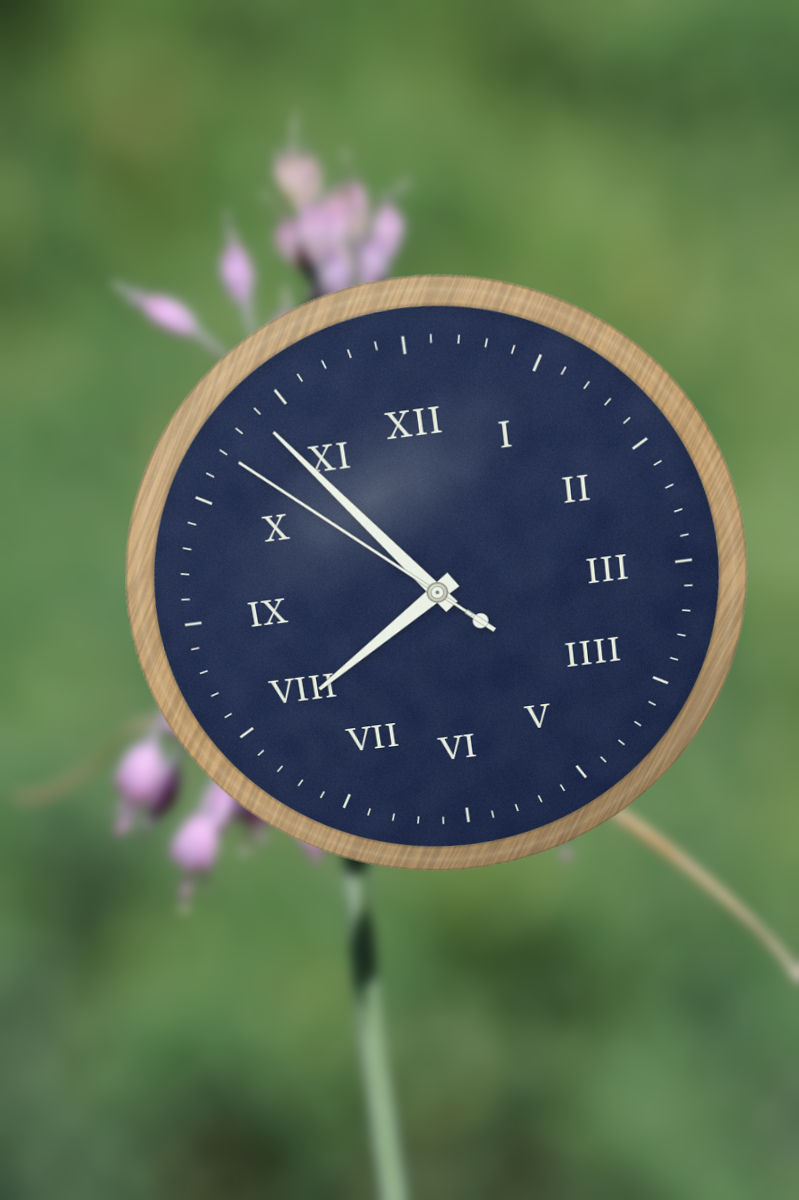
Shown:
7 h 53 min 52 s
